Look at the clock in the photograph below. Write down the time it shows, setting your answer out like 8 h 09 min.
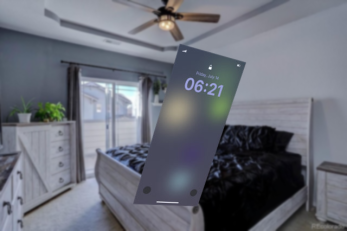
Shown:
6 h 21 min
